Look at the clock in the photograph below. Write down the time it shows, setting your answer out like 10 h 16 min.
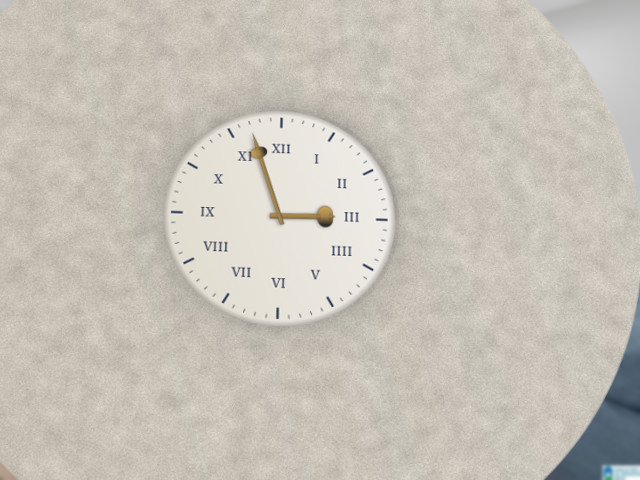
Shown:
2 h 57 min
